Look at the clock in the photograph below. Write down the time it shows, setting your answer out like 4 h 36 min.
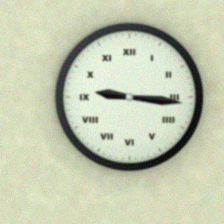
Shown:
9 h 16 min
